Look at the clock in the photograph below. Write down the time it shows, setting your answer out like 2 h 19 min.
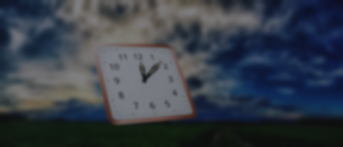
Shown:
12 h 08 min
